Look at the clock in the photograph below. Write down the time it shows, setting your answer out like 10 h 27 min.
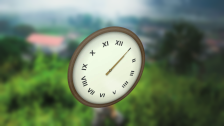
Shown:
1 h 05 min
